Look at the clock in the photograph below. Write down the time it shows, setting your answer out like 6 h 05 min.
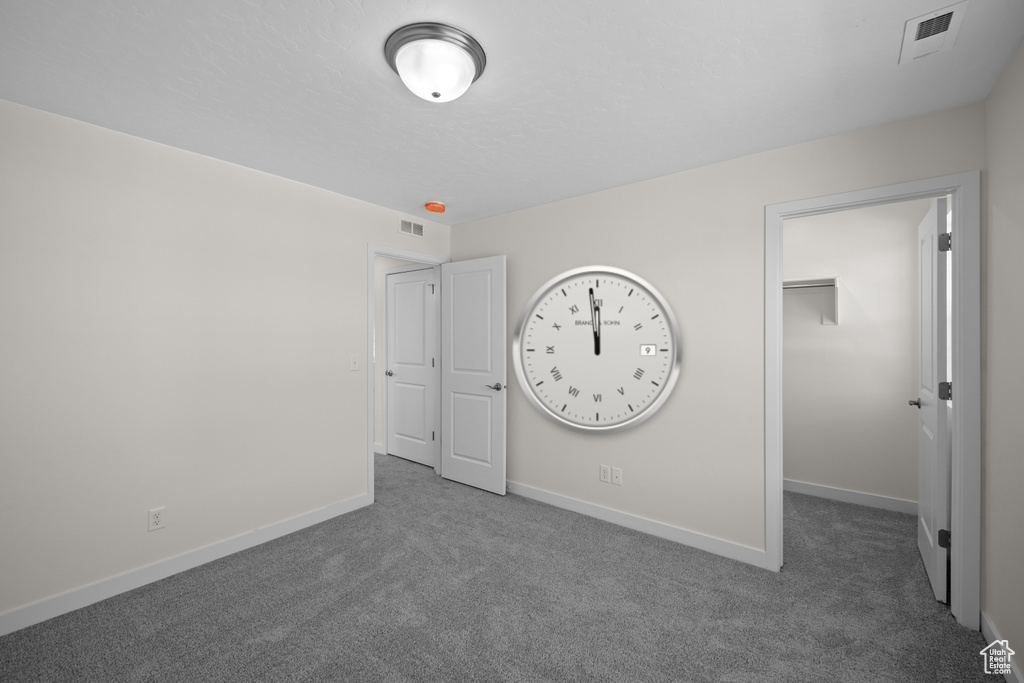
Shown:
11 h 59 min
